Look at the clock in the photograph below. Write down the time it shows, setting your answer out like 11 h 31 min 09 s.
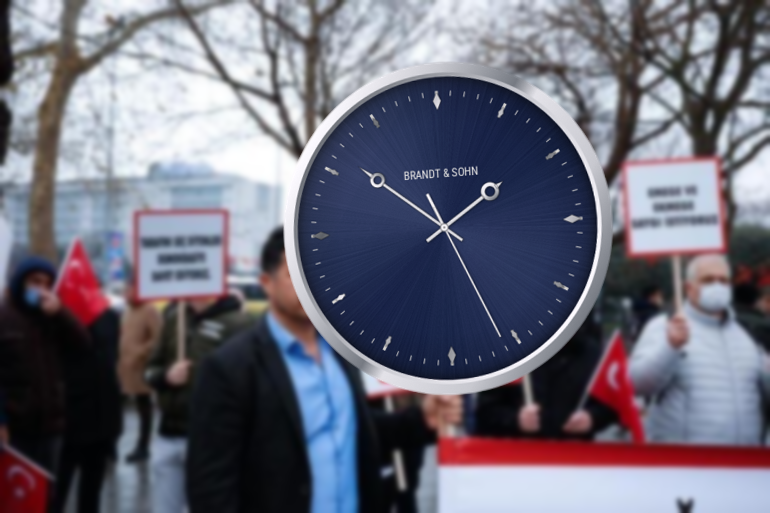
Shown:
1 h 51 min 26 s
